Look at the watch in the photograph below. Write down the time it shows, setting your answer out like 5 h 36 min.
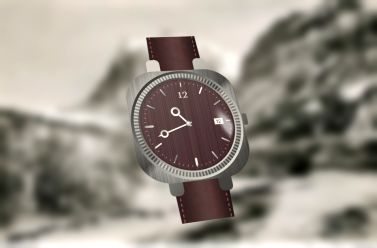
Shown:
10 h 42 min
